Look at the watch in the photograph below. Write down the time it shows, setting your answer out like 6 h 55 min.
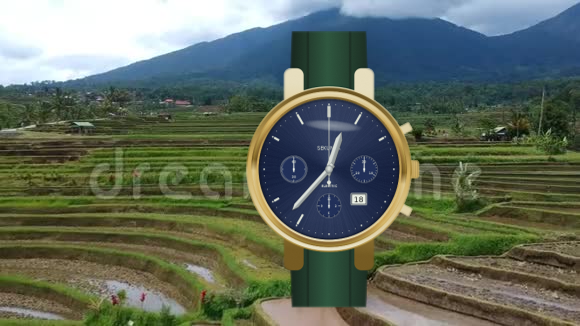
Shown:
12 h 37 min
